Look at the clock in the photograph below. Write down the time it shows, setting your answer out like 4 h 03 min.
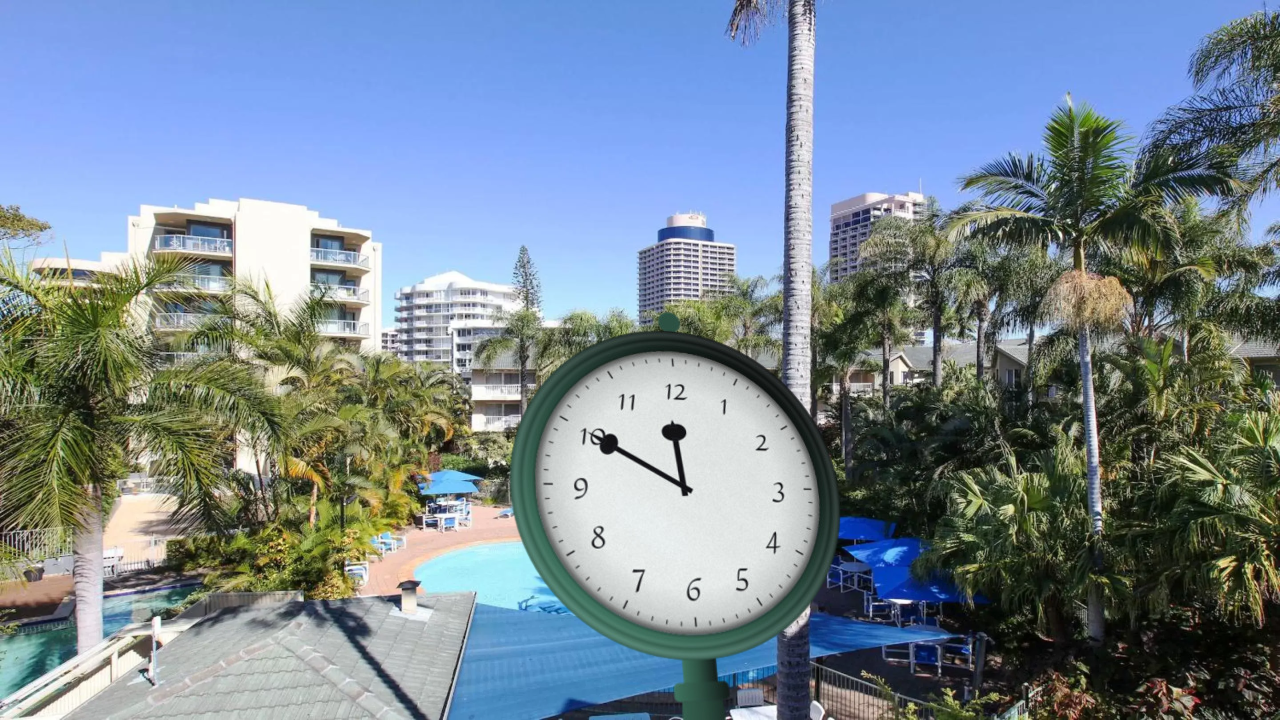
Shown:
11 h 50 min
